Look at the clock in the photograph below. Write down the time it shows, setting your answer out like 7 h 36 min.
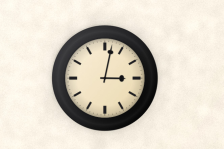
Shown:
3 h 02 min
